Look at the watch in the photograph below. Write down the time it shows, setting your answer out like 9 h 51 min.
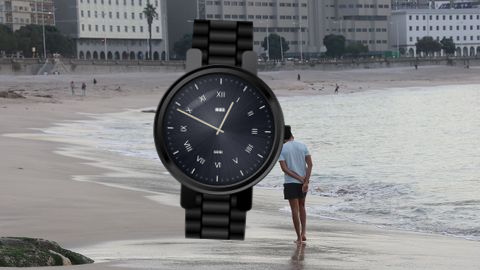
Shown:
12 h 49 min
